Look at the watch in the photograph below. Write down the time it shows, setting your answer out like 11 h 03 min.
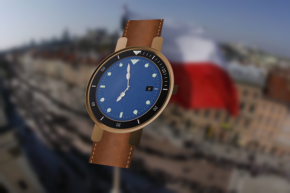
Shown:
6 h 58 min
